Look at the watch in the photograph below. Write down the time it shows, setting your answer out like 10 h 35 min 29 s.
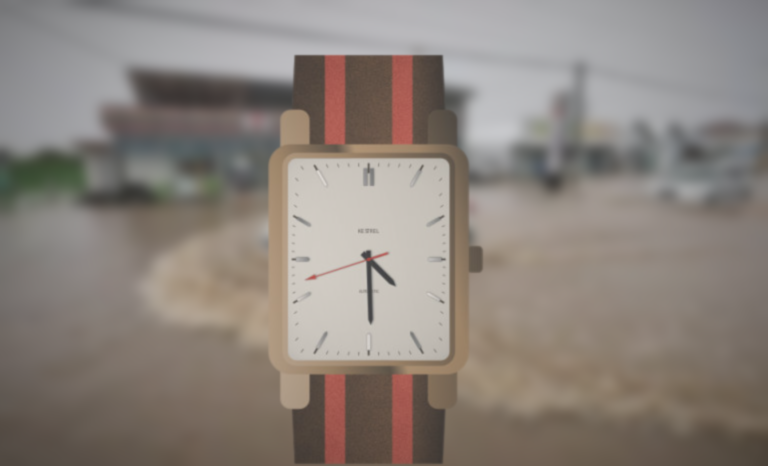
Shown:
4 h 29 min 42 s
